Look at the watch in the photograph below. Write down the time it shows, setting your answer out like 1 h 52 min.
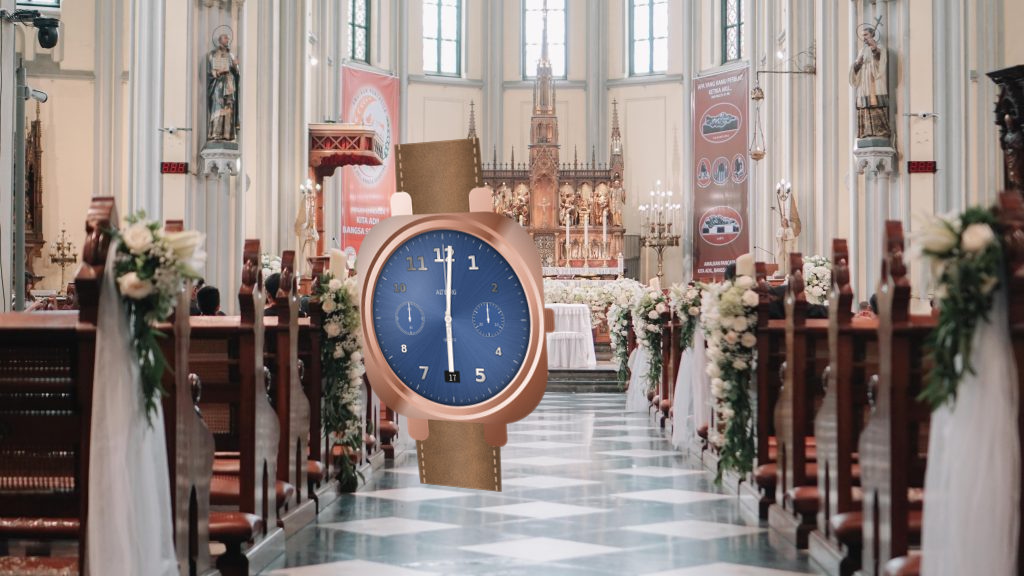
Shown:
6 h 01 min
